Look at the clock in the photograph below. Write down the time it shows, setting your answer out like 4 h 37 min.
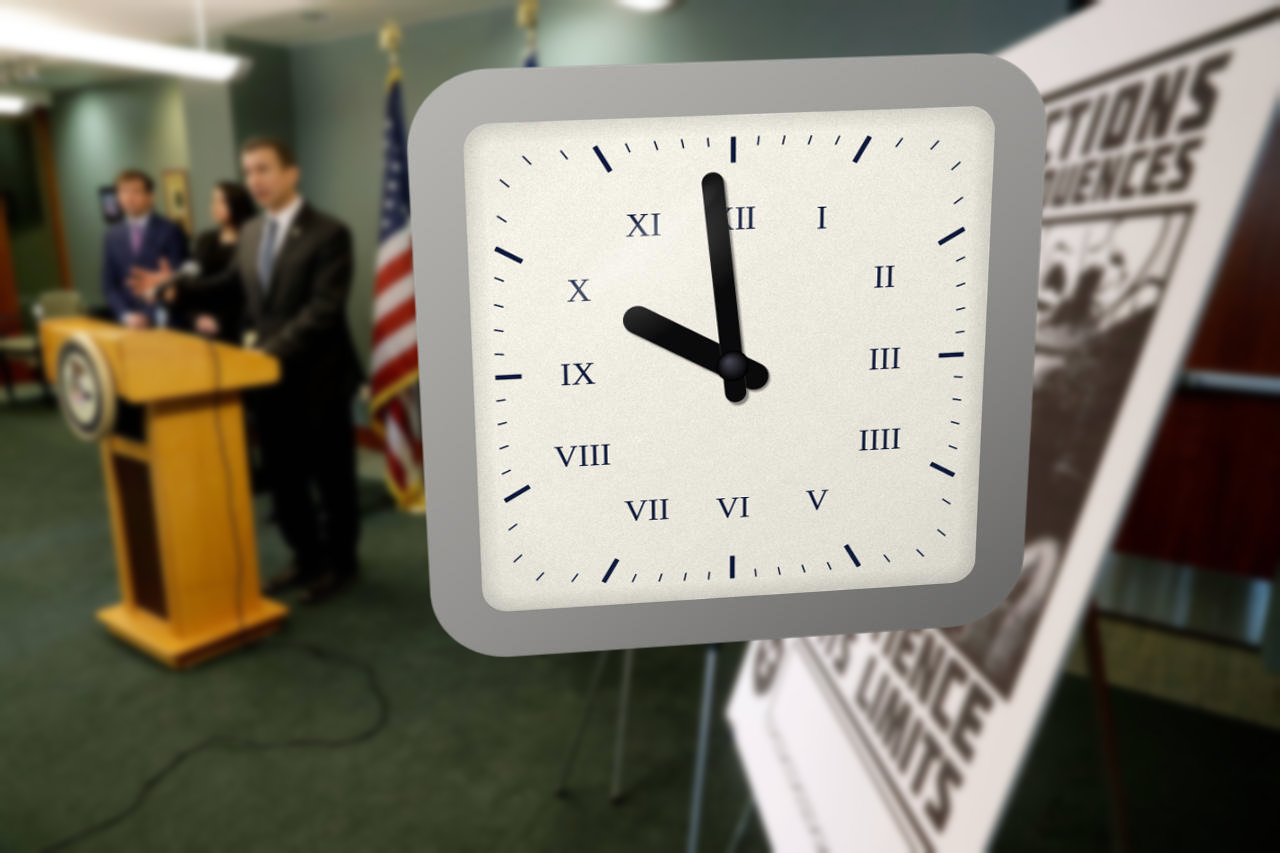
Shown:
9 h 59 min
